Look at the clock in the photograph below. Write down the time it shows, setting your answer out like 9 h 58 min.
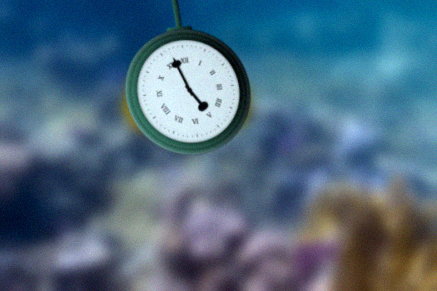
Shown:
4 h 57 min
